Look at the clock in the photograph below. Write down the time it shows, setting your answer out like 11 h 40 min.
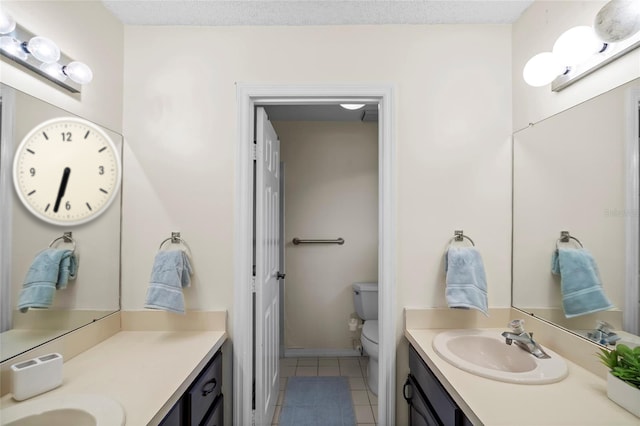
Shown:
6 h 33 min
